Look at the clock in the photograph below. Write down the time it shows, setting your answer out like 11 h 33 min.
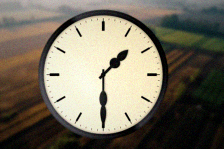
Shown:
1 h 30 min
